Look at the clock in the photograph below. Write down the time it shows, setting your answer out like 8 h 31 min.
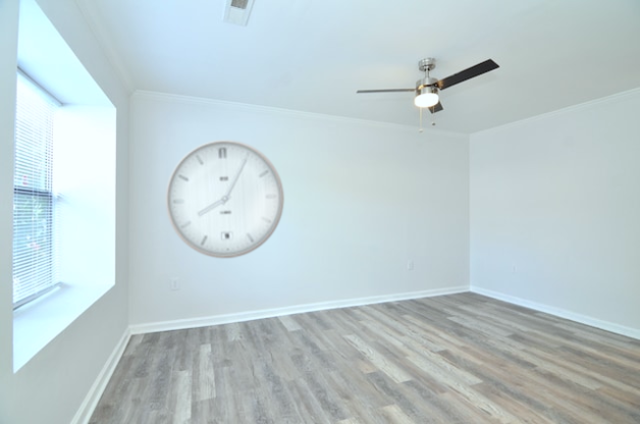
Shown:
8 h 05 min
